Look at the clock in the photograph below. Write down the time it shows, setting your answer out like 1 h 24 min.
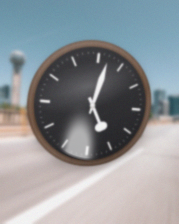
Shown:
5 h 02 min
